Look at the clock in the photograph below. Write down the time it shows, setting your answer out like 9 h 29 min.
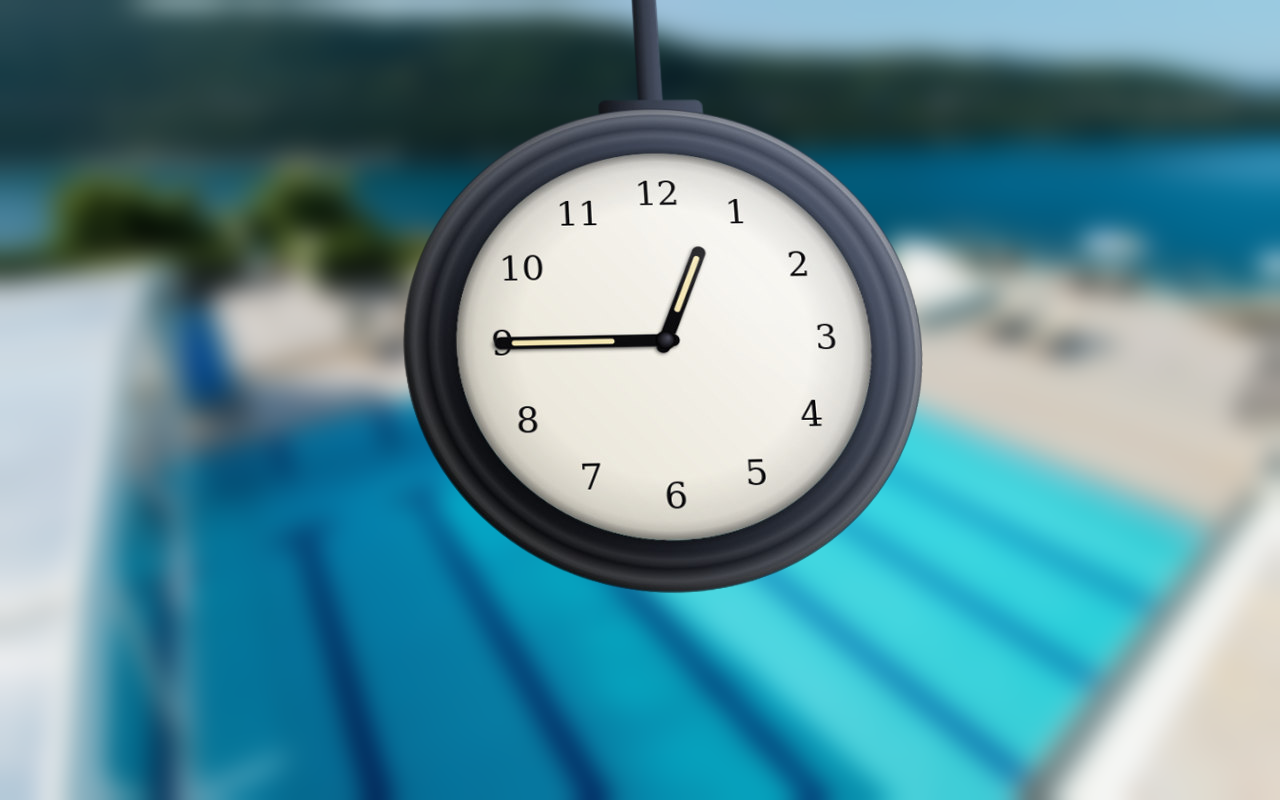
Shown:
12 h 45 min
